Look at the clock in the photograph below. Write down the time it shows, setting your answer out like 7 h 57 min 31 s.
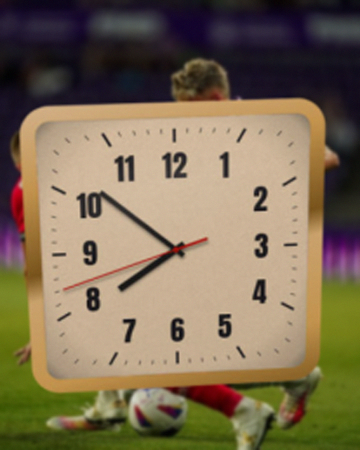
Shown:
7 h 51 min 42 s
